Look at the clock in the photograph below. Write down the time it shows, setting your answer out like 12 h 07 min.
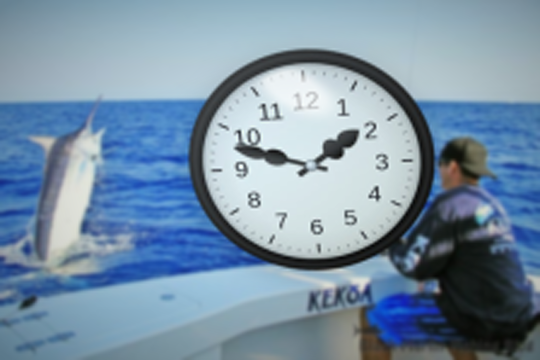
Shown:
1 h 48 min
